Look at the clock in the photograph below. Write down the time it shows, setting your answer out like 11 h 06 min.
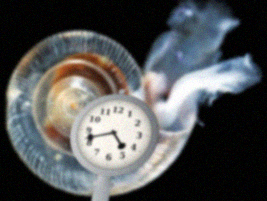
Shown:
4 h 42 min
